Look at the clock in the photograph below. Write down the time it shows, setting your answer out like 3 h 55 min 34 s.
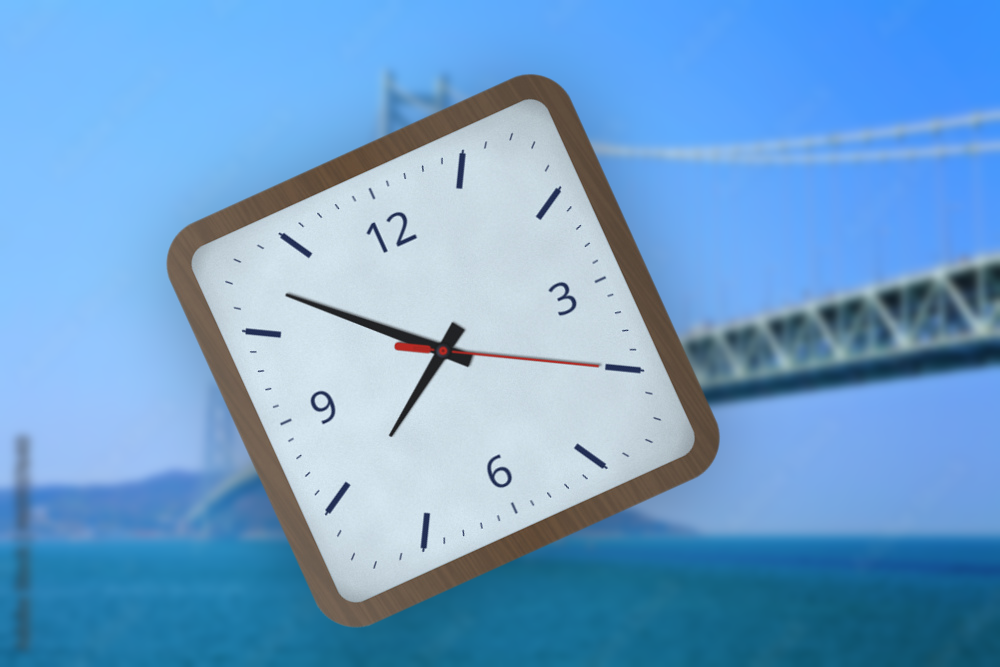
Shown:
7 h 52 min 20 s
